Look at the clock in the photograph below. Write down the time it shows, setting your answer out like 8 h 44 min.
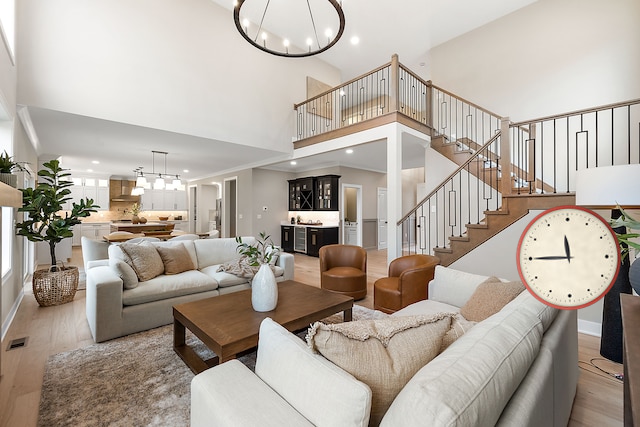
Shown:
11 h 45 min
